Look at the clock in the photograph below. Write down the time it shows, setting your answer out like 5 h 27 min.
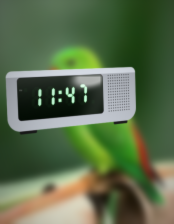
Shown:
11 h 47 min
